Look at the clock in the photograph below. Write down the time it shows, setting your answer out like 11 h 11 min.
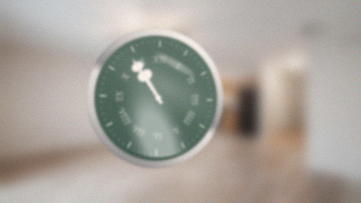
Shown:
10 h 54 min
